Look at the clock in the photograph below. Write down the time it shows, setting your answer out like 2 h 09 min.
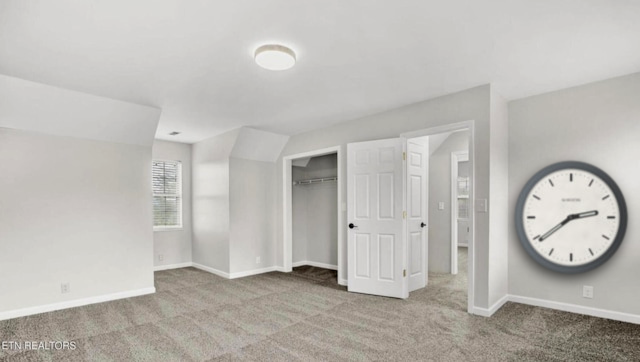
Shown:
2 h 39 min
